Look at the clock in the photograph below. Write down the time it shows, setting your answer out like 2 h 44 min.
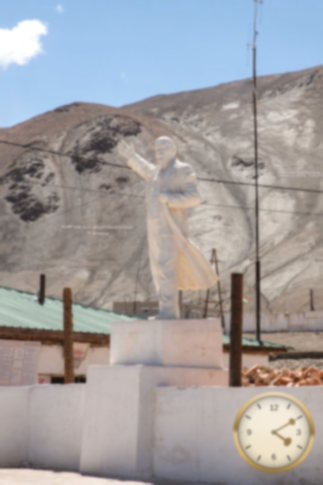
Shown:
4 h 10 min
